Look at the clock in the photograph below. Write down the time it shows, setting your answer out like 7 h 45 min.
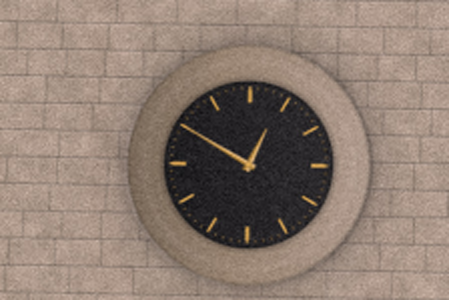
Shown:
12 h 50 min
